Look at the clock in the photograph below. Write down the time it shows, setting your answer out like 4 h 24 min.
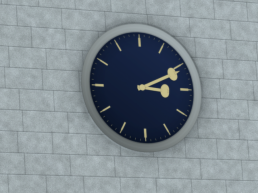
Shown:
3 h 11 min
